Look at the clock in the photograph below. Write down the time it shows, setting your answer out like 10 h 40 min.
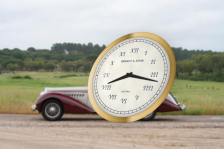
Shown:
8 h 17 min
